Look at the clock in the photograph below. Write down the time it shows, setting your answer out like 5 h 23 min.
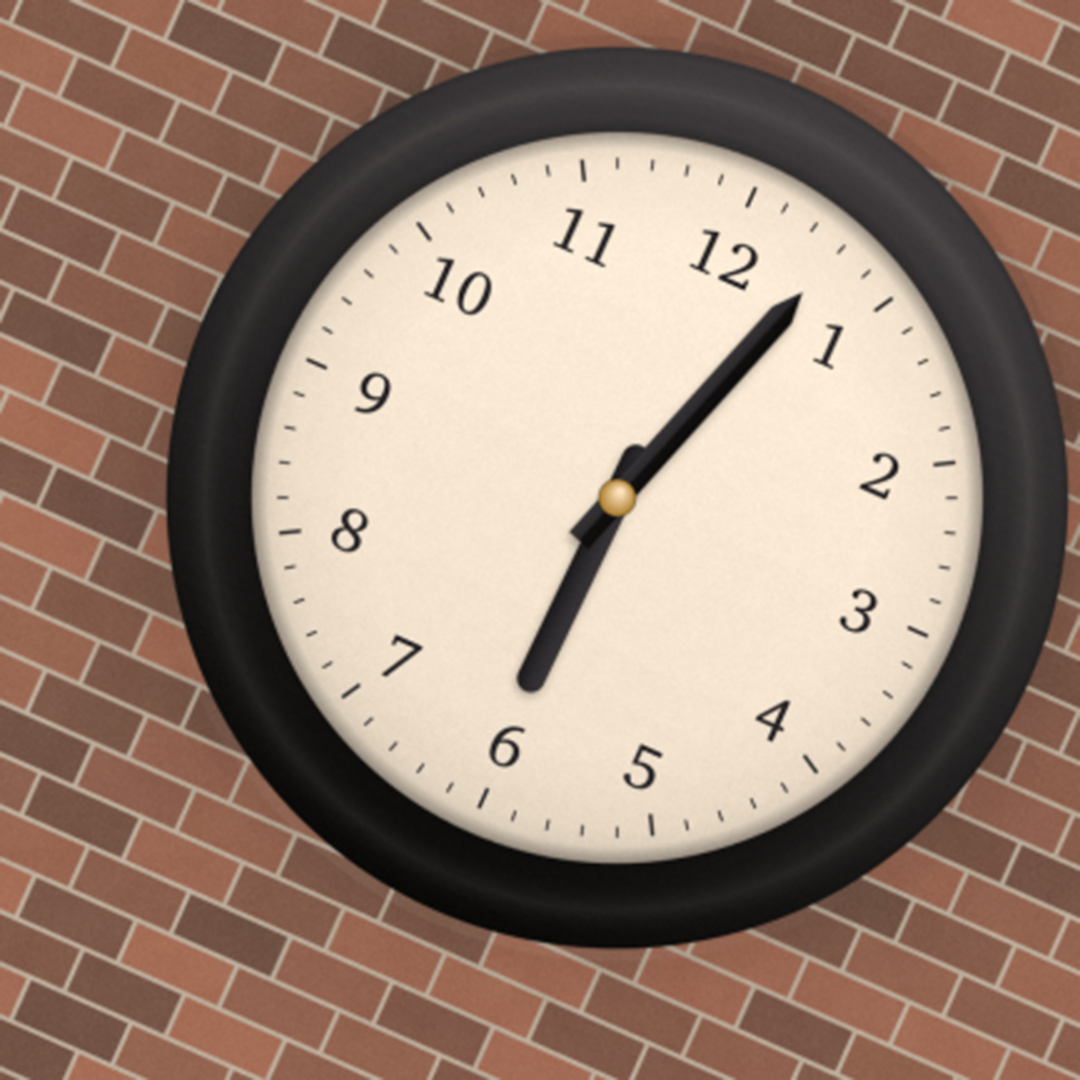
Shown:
6 h 03 min
